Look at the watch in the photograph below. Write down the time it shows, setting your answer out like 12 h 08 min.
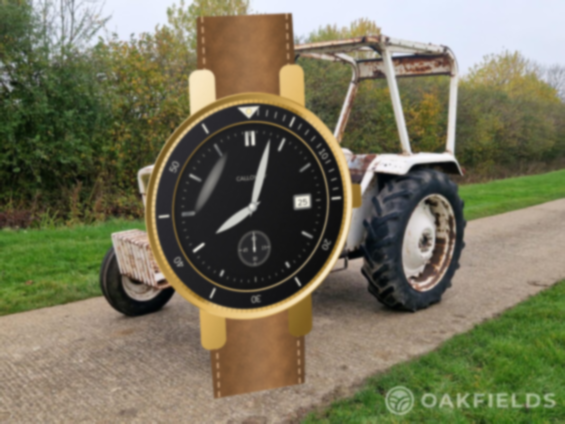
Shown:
8 h 03 min
